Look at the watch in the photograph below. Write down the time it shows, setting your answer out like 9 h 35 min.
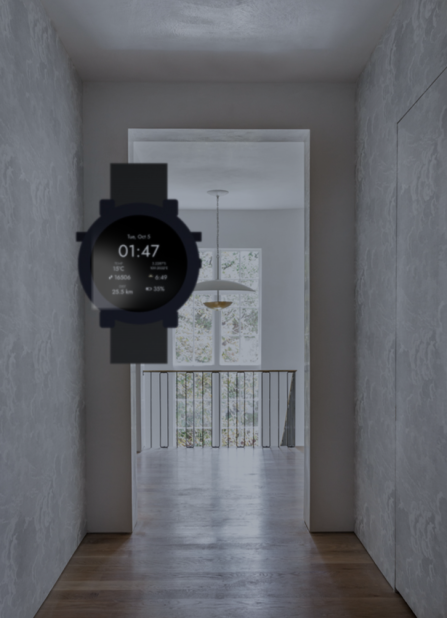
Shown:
1 h 47 min
